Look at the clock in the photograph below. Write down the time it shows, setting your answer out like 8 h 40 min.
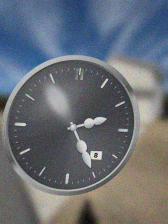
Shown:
2 h 25 min
